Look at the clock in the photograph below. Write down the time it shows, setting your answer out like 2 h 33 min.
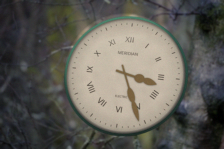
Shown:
3 h 26 min
